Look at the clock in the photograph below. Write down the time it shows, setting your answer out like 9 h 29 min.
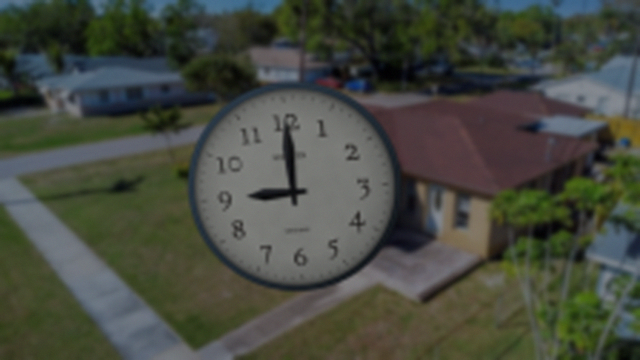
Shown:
9 h 00 min
